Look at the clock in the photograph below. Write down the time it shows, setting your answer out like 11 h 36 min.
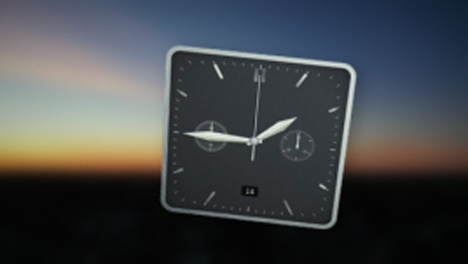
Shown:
1 h 45 min
